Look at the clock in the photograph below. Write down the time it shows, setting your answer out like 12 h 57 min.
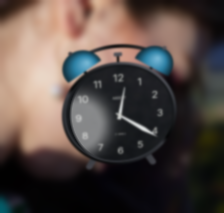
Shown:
12 h 21 min
